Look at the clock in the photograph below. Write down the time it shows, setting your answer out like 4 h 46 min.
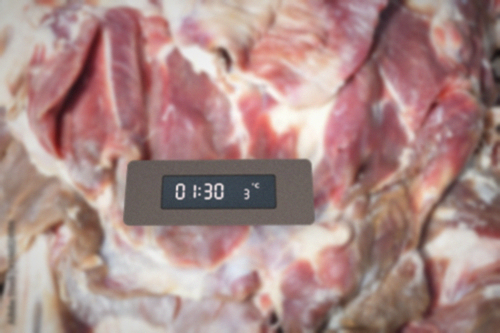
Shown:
1 h 30 min
